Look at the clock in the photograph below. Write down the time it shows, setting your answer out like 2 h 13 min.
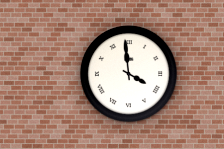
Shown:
3 h 59 min
